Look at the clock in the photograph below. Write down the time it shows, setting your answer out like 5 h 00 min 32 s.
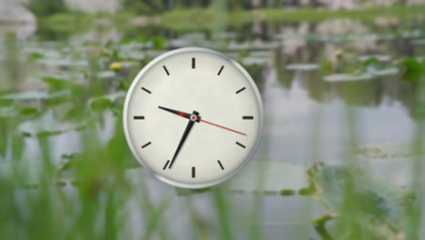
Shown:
9 h 34 min 18 s
